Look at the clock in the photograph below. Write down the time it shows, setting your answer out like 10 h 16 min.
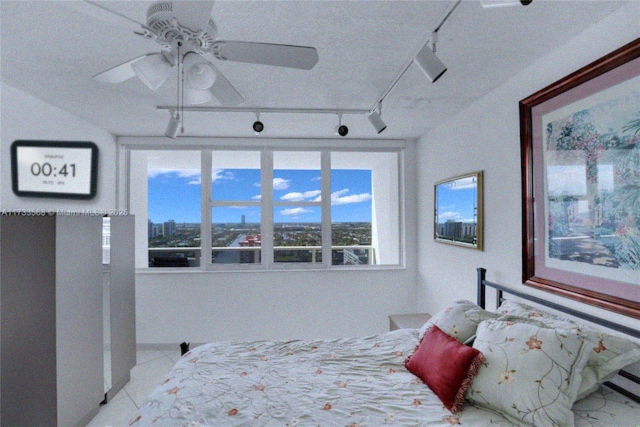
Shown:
0 h 41 min
